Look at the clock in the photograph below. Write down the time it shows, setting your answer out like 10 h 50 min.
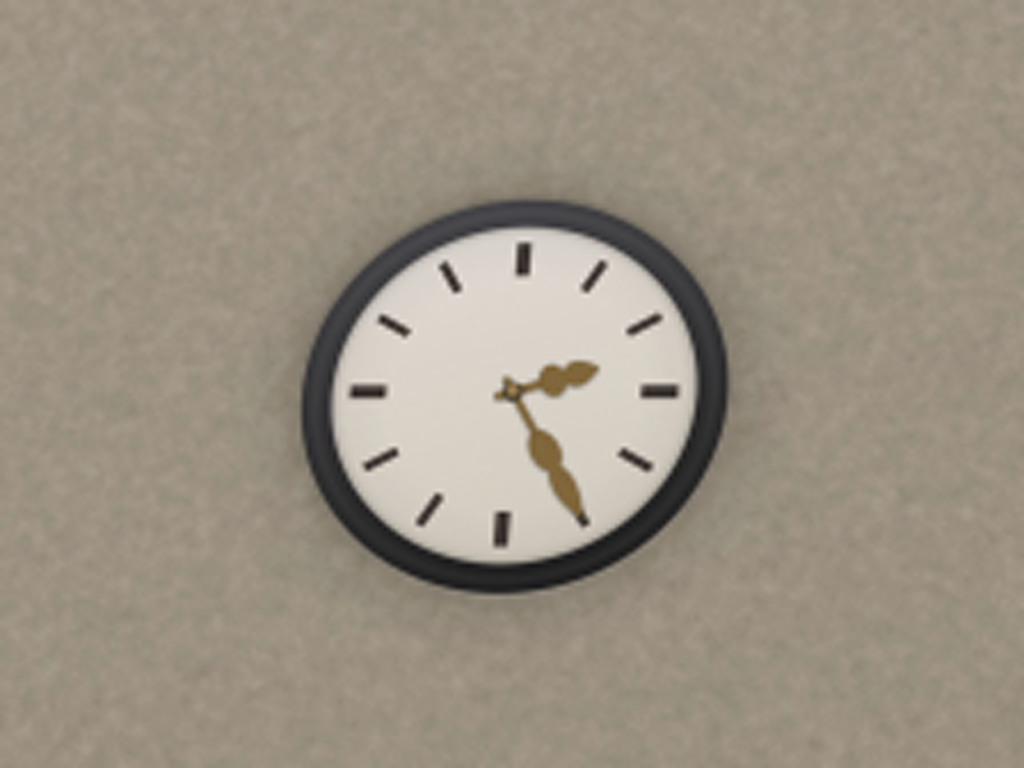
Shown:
2 h 25 min
